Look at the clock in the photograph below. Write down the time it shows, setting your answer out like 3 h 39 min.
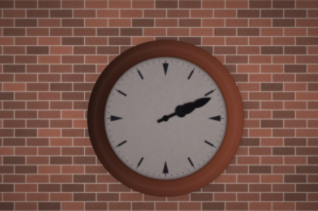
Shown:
2 h 11 min
